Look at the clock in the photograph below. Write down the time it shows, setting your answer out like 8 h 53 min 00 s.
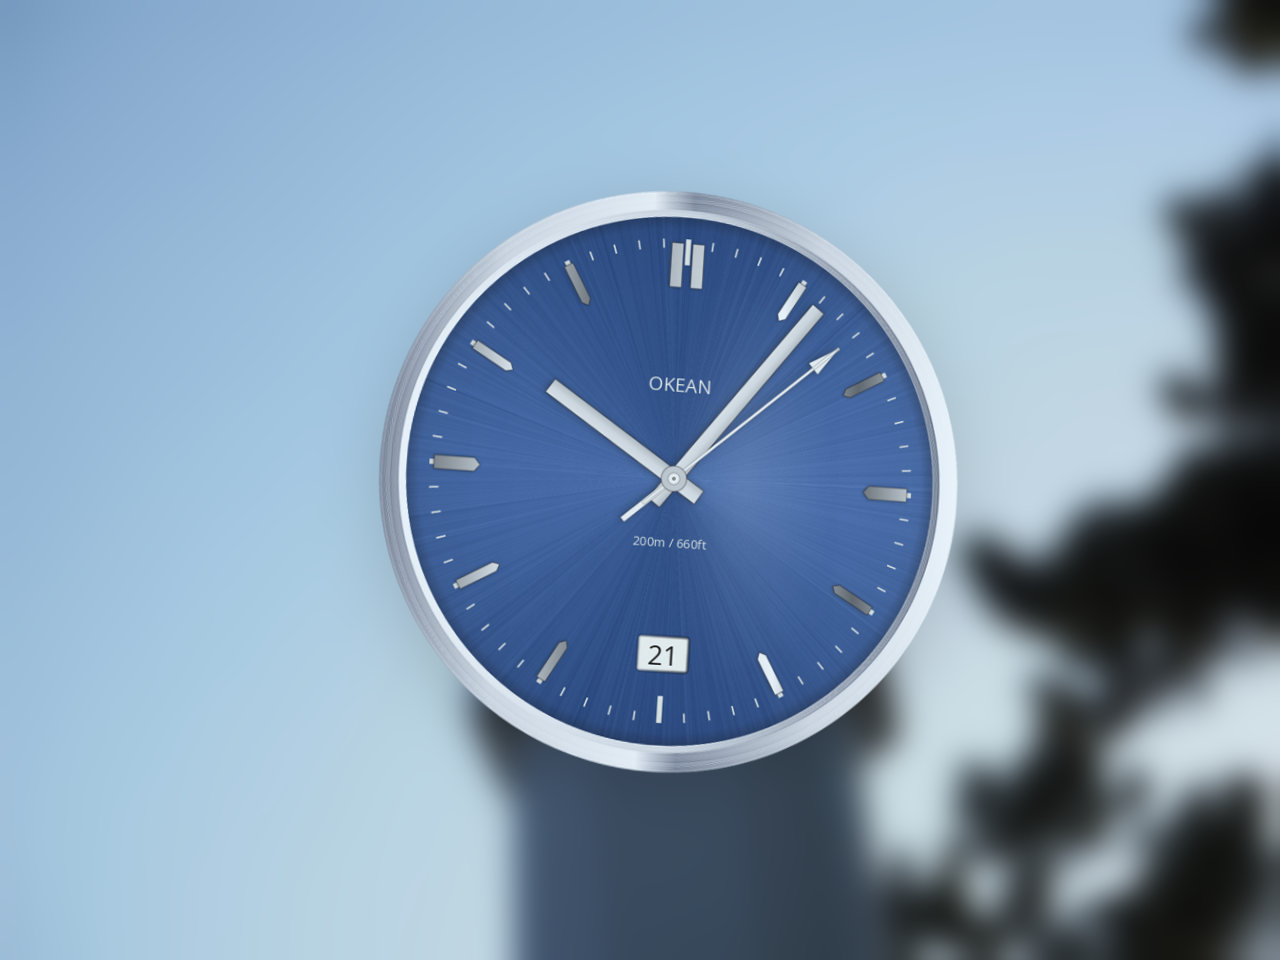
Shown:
10 h 06 min 08 s
